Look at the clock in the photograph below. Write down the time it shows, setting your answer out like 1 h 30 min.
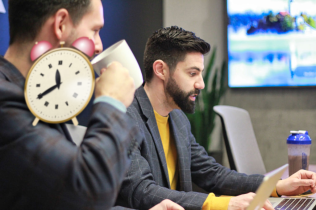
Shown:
11 h 40 min
